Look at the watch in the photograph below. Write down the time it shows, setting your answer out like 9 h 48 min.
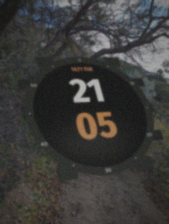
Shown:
21 h 05 min
